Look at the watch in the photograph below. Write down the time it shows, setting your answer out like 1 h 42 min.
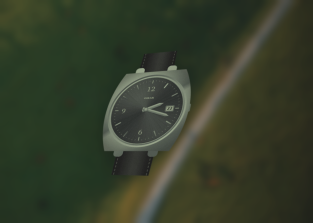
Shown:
2 h 18 min
